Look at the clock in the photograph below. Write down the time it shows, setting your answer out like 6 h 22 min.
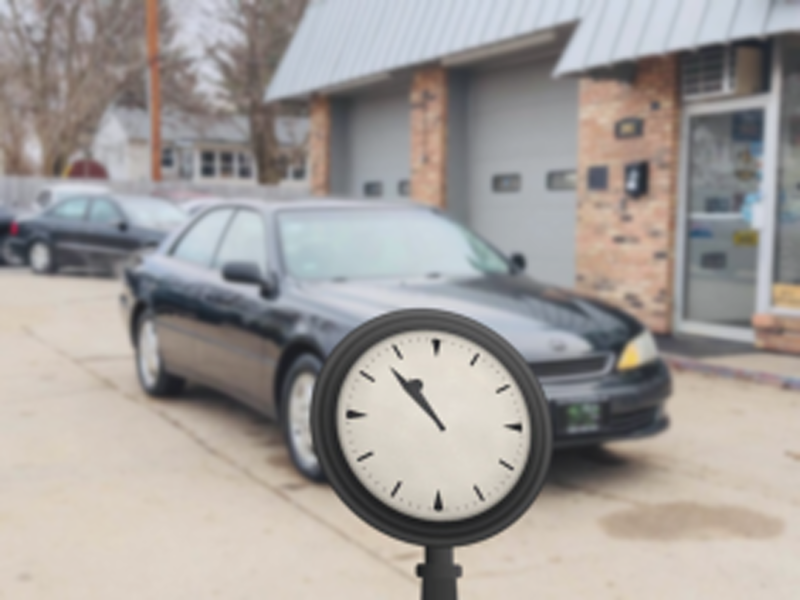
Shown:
10 h 53 min
